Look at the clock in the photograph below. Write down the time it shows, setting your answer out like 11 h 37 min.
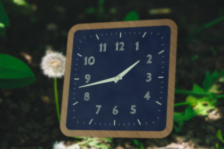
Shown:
1 h 43 min
